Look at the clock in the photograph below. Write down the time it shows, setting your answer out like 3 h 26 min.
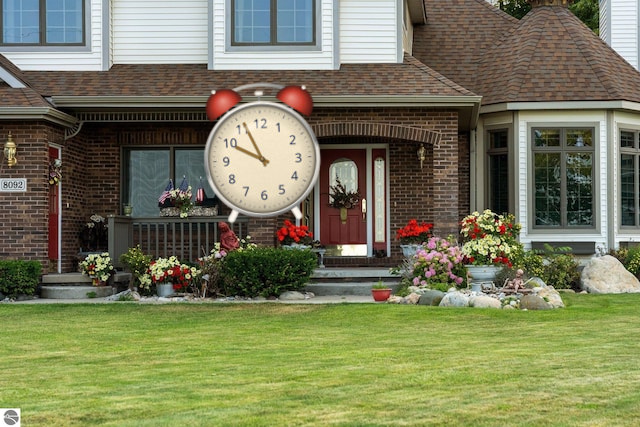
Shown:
9 h 56 min
